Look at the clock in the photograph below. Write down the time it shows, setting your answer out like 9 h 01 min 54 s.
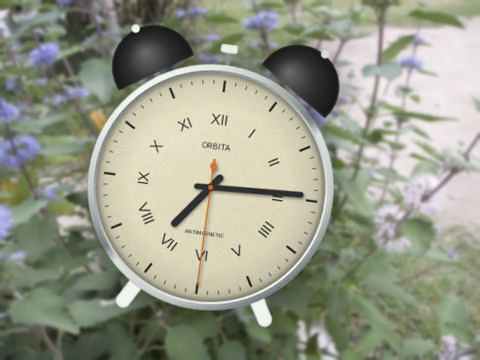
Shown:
7 h 14 min 30 s
